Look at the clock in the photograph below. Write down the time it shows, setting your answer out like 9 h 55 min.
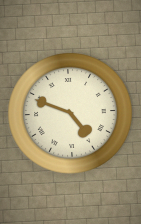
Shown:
4 h 49 min
